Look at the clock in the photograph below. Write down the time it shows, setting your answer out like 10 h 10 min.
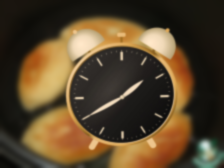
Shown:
1 h 40 min
